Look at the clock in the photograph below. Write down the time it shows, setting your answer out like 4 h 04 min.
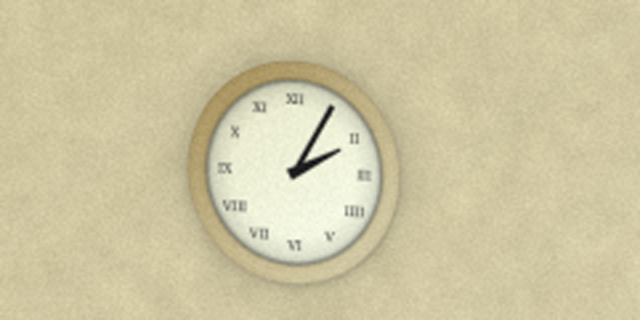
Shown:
2 h 05 min
